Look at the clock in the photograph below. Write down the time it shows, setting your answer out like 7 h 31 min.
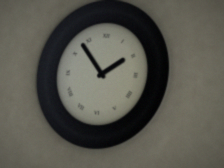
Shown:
1 h 53 min
